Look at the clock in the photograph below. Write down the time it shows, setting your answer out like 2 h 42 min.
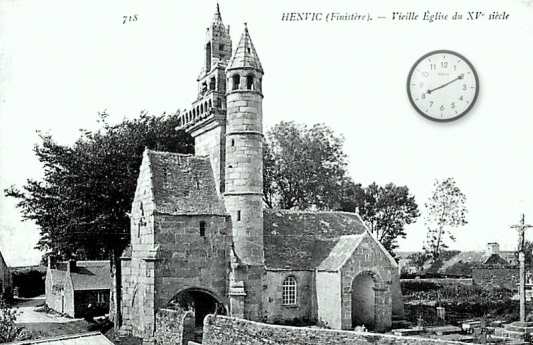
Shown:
8 h 10 min
